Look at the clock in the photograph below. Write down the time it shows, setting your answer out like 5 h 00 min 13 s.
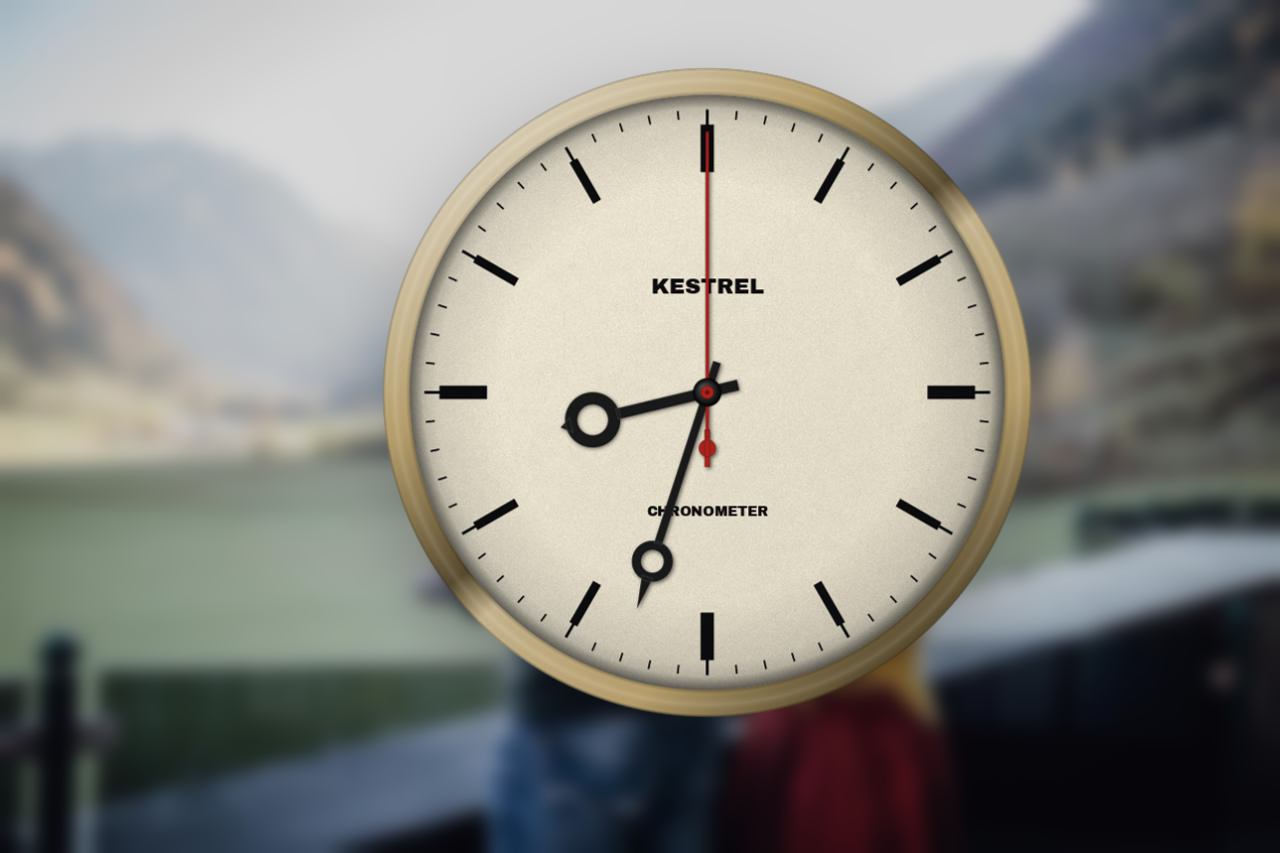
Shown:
8 h 33 min 00 s
